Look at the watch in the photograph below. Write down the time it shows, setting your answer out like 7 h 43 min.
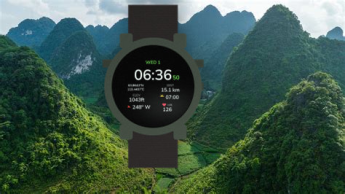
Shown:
6 h 36 min
